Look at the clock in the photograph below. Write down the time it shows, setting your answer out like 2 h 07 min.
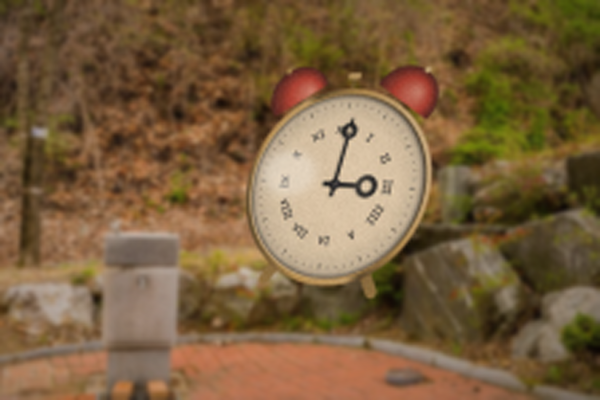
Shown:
3 h 01 min
